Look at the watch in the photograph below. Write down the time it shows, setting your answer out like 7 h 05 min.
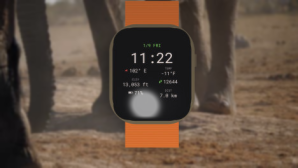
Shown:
11 h 22 min
